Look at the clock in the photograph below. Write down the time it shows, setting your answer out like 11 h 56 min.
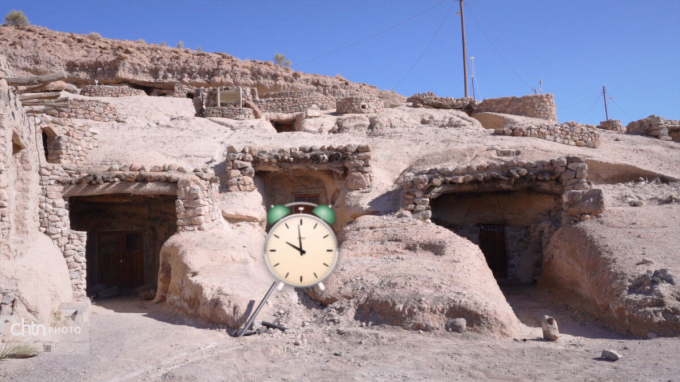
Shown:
9 h 59 min
